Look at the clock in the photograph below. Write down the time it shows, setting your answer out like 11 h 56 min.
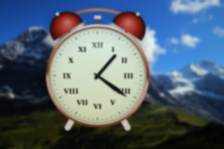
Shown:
1 h 21 min
